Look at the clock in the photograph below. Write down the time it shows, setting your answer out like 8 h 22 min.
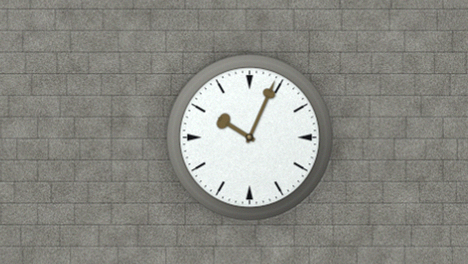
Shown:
10 h 04 min
